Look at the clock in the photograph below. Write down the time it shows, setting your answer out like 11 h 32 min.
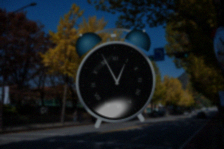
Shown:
12 h 56 min
